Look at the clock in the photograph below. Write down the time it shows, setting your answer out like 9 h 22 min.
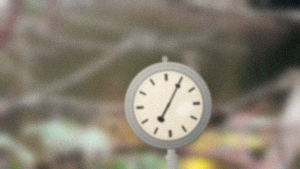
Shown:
7 h 05 min
